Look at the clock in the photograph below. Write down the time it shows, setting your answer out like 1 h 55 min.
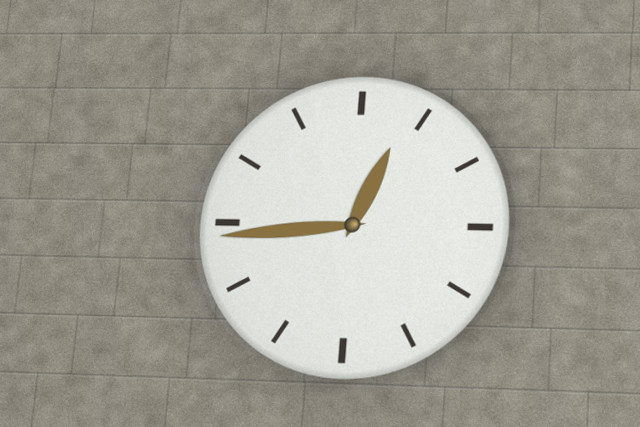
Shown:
12 h 44 min
